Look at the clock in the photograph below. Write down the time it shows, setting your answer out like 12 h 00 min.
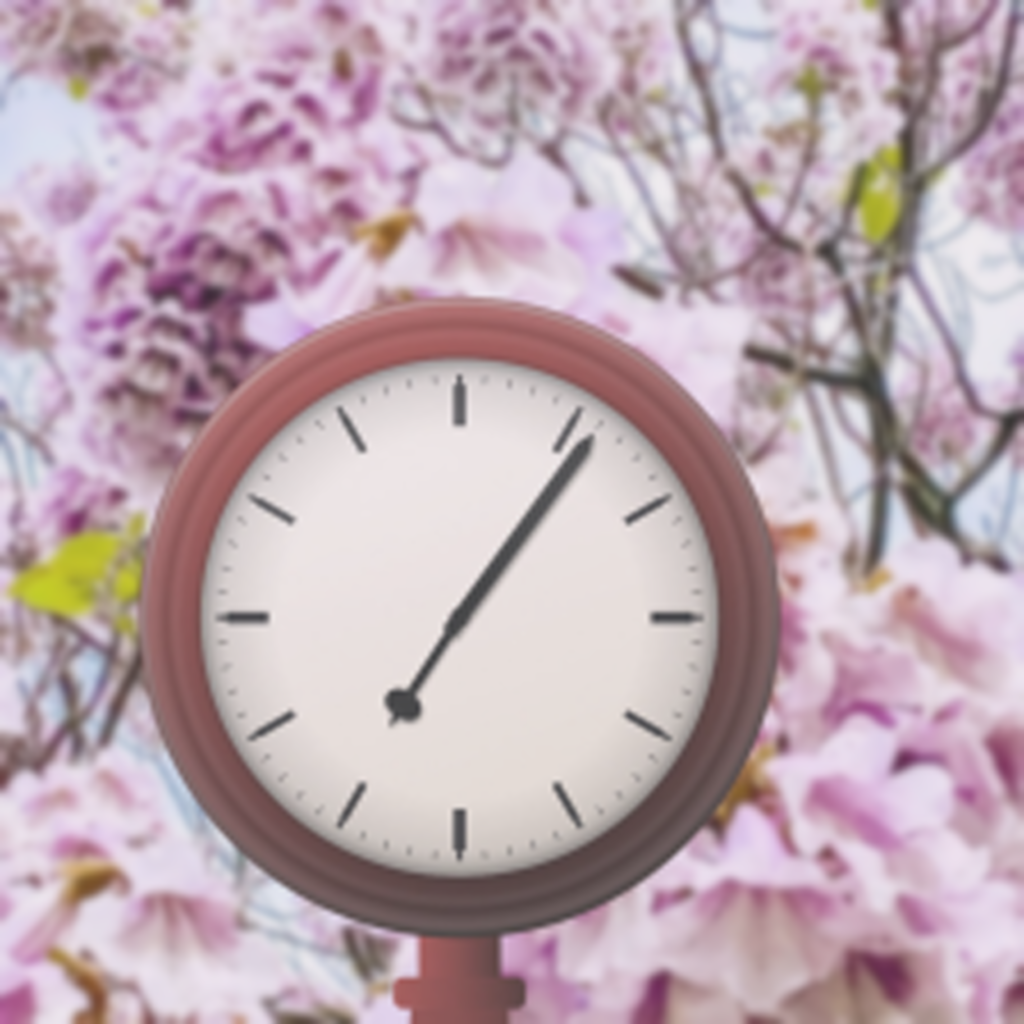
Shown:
7 h 06 min
